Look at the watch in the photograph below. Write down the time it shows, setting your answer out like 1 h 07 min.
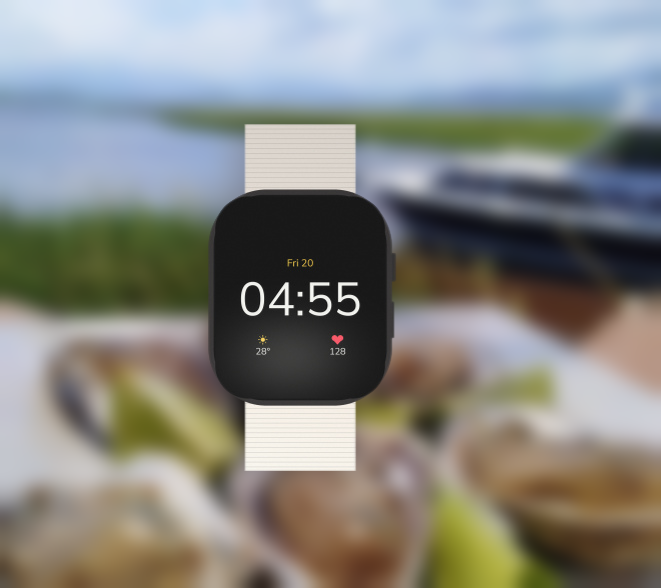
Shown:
4 h 55 min
